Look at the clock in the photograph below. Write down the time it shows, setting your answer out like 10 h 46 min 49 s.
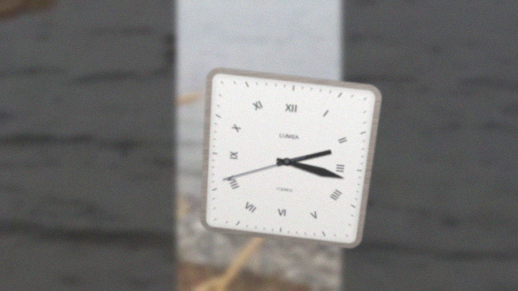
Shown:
2 h 16 min 41 s
